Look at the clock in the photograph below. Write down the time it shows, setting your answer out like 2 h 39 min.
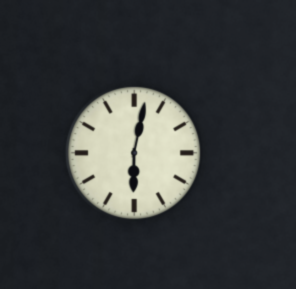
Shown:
6 h 02 min
